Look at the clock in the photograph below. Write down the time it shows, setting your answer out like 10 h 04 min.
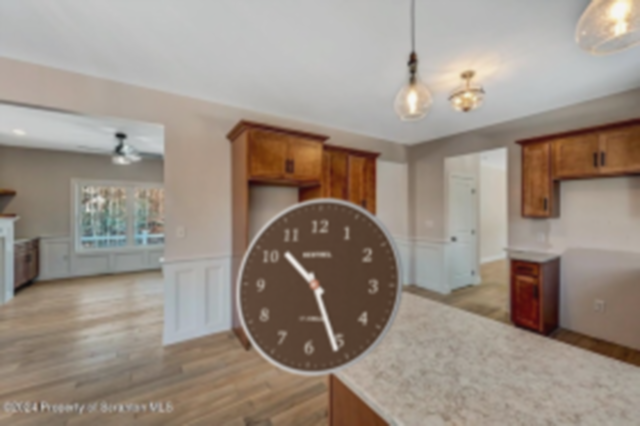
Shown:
10 h 26 min
